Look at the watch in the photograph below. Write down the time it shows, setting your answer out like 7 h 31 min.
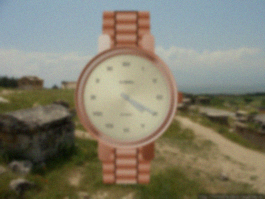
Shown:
4 h 20 min
